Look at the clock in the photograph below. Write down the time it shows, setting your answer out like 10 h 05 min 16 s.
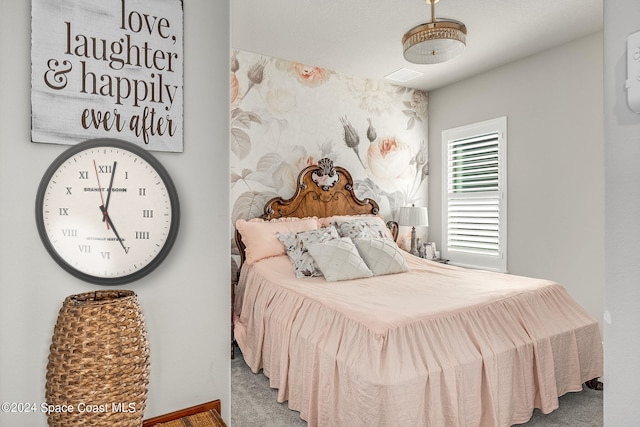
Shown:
5 h 01 min 58 s
